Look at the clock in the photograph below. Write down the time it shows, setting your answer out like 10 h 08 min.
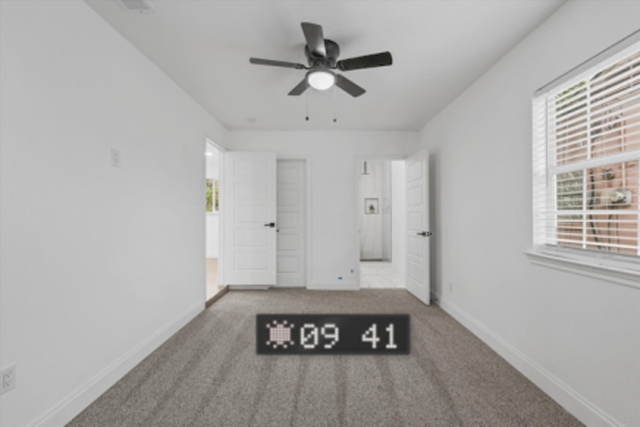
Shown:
9 h 41 min
